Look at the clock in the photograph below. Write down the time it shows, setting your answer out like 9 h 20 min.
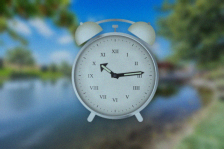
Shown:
10 h 14 min
